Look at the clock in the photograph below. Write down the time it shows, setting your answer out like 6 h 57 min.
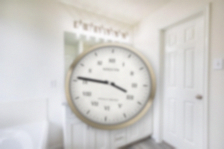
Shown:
3 h 46 min
